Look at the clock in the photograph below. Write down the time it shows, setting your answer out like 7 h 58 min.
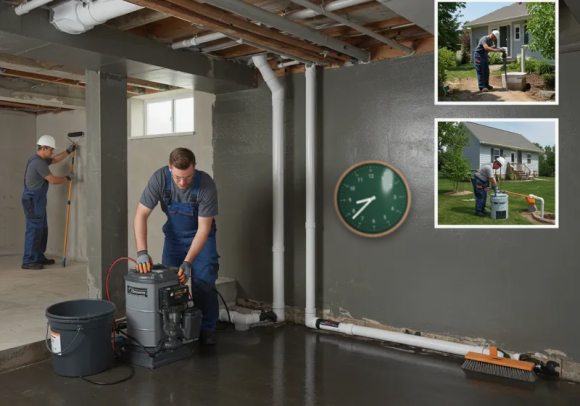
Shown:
8 h 38 min
